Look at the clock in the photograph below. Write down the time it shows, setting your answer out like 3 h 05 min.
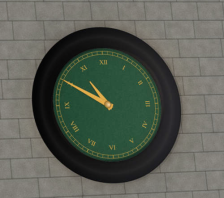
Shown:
10 h 50 min
